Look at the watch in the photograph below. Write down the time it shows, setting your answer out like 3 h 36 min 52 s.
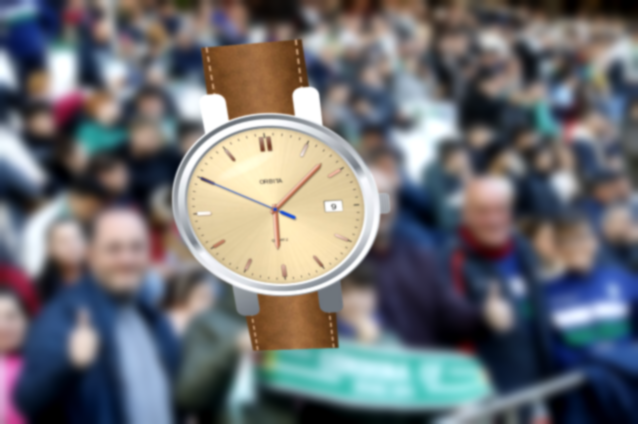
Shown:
6 h 07 min 50 s
